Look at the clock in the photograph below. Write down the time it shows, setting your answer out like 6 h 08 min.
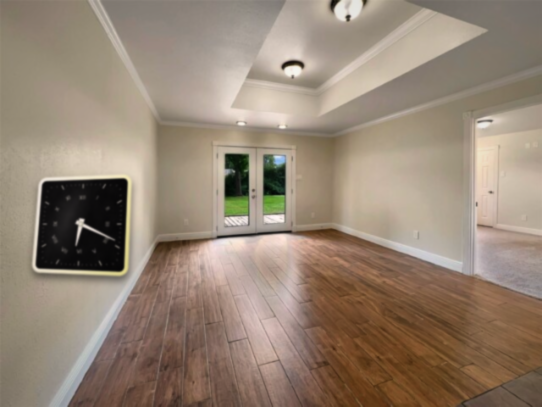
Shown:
6 h 19 min
